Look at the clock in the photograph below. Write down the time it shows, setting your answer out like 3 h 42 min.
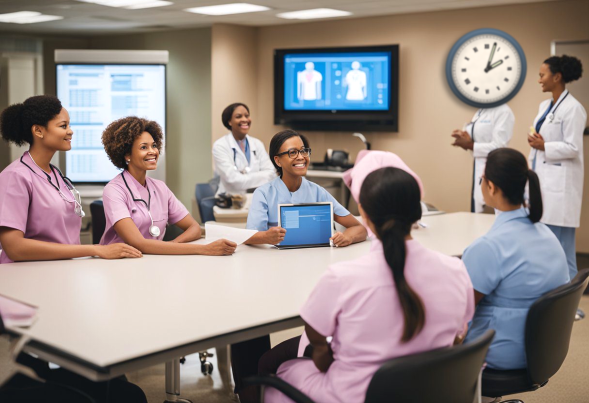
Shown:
2 h 03 min
